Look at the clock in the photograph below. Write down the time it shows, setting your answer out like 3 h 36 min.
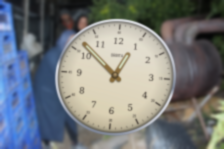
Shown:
12 h 52 min
